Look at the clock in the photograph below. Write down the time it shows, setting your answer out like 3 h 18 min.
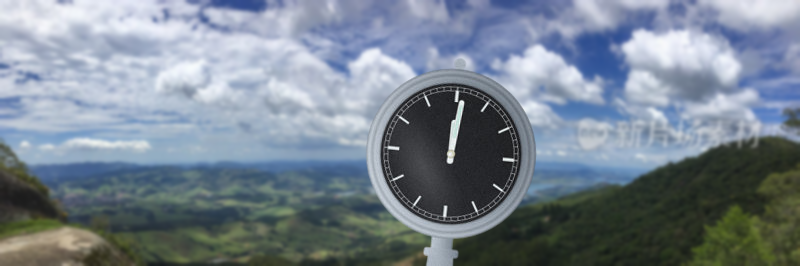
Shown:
12 h 01 min
